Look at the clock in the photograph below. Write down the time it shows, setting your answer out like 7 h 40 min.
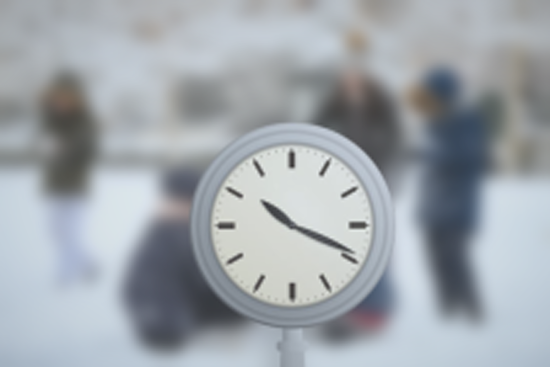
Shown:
10 h 19 min
